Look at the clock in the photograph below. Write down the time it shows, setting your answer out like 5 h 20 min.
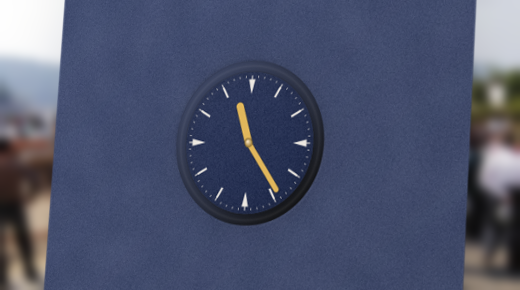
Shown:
11 h 24 min
